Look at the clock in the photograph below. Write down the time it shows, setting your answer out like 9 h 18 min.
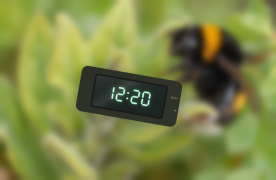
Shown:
12 h 20 min
